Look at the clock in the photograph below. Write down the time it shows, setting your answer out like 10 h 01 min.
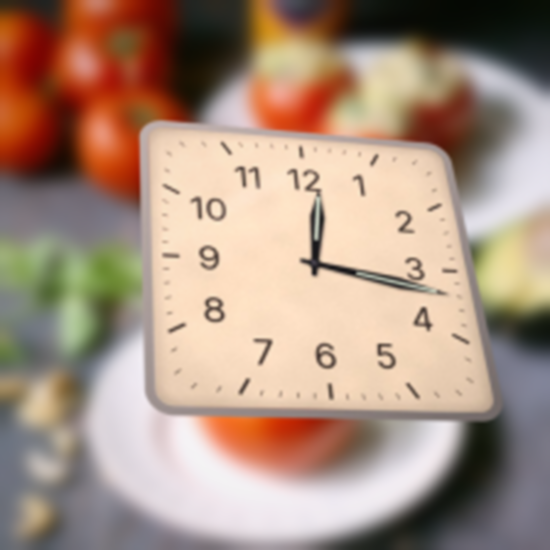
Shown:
12 h 17 min
